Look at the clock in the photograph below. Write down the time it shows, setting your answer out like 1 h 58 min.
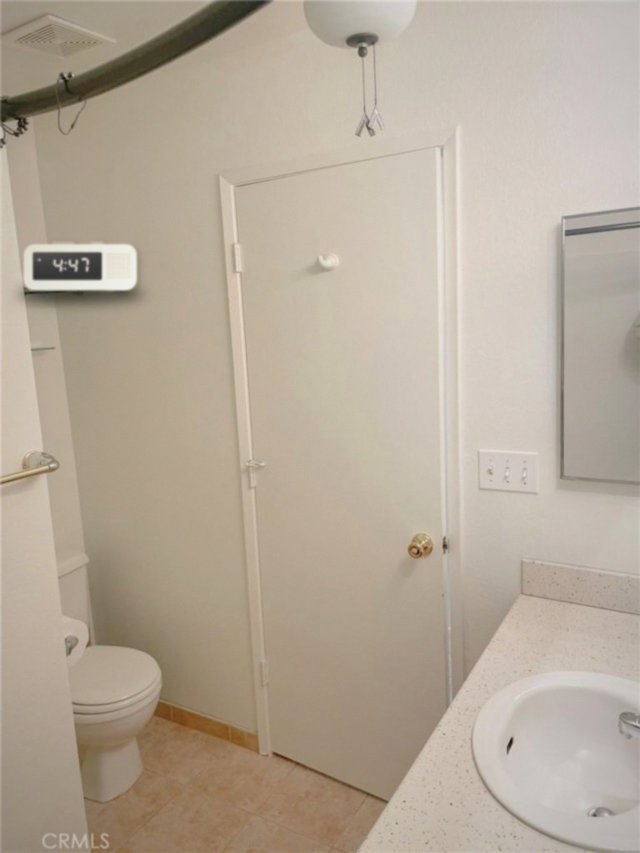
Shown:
4 h 47 min
